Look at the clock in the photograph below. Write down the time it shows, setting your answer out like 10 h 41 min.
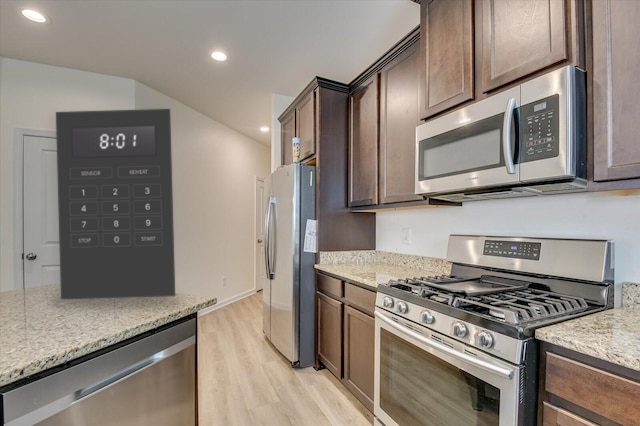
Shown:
8 h 01 min
